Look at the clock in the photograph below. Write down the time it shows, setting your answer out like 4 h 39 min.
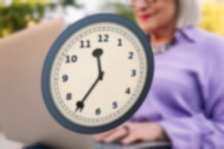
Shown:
11 h 36 min
